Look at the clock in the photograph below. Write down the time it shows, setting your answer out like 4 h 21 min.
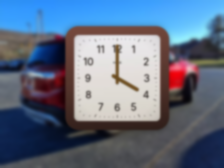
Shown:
4 h 00 min
